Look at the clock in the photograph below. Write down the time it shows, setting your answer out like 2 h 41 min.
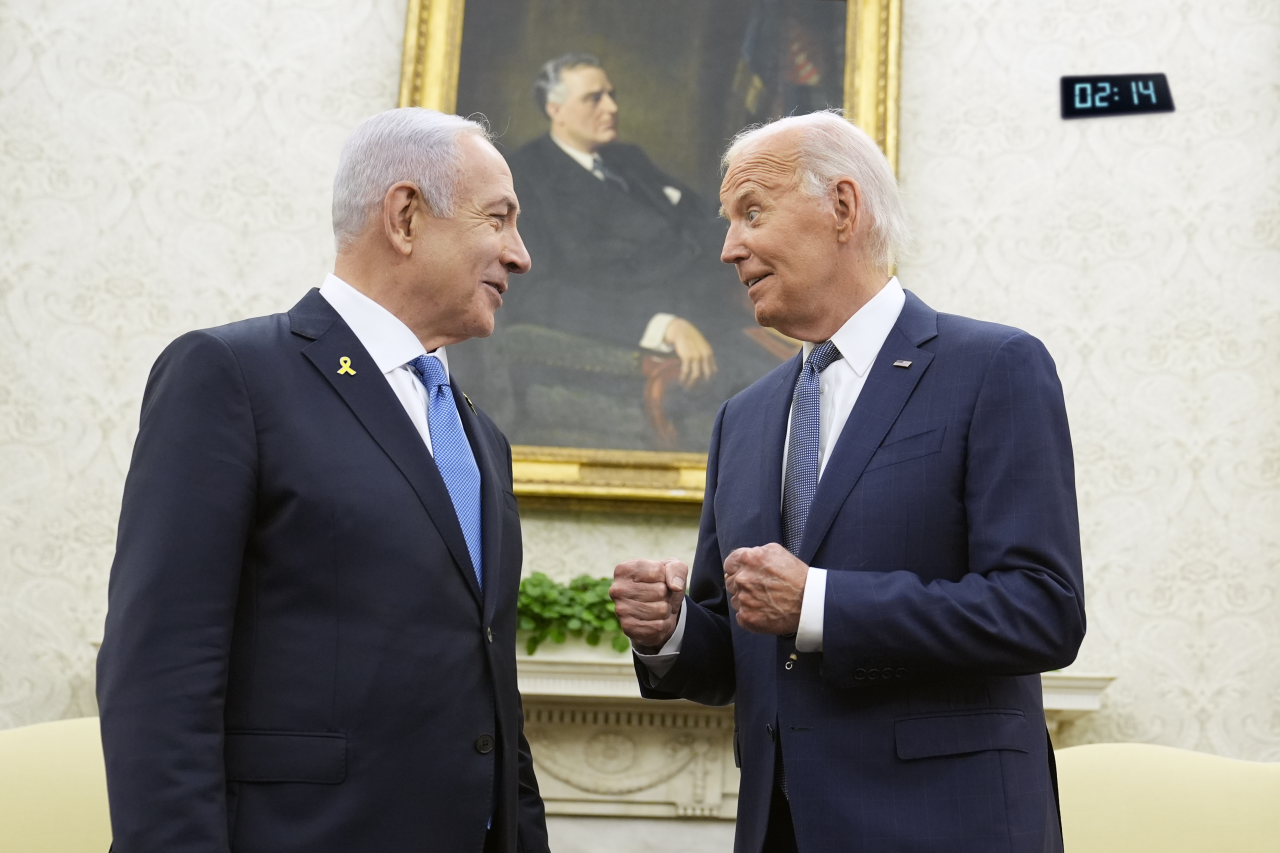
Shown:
2 h 14 min
